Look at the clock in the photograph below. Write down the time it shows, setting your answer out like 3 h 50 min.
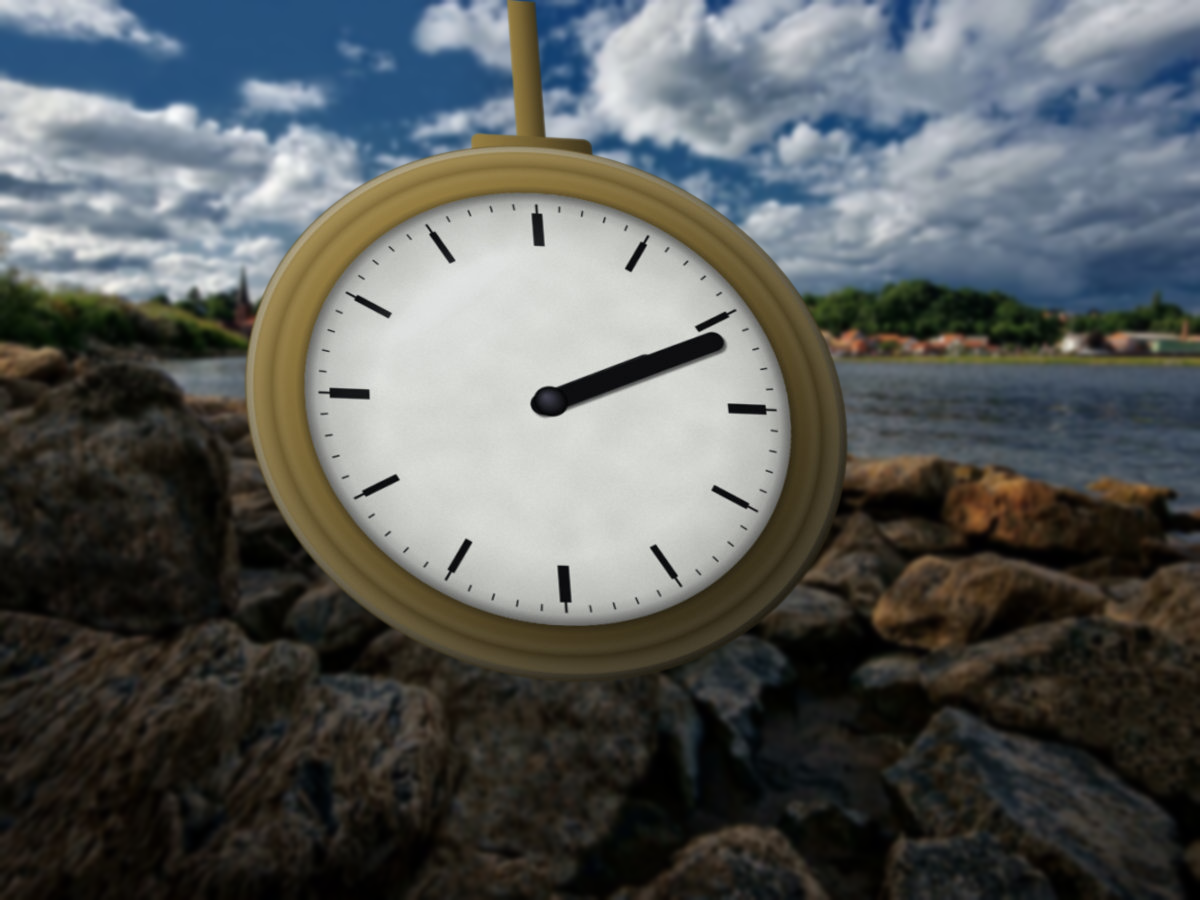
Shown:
2 h 11 min
